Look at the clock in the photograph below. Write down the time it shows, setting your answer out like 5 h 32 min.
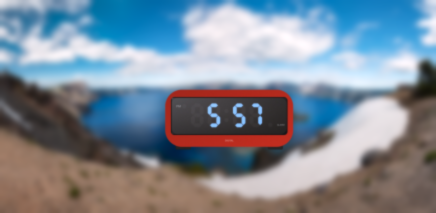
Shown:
5 h 57 min
